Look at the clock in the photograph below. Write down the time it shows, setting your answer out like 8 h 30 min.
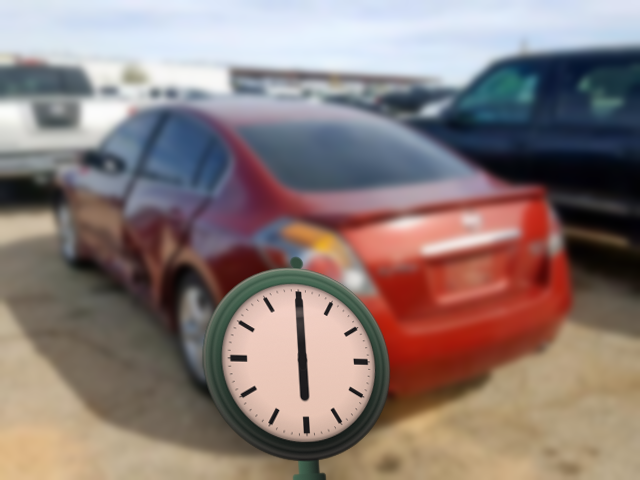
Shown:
6 h 00 min
